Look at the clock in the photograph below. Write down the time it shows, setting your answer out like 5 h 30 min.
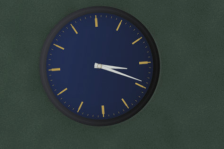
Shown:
3 h 19 min
